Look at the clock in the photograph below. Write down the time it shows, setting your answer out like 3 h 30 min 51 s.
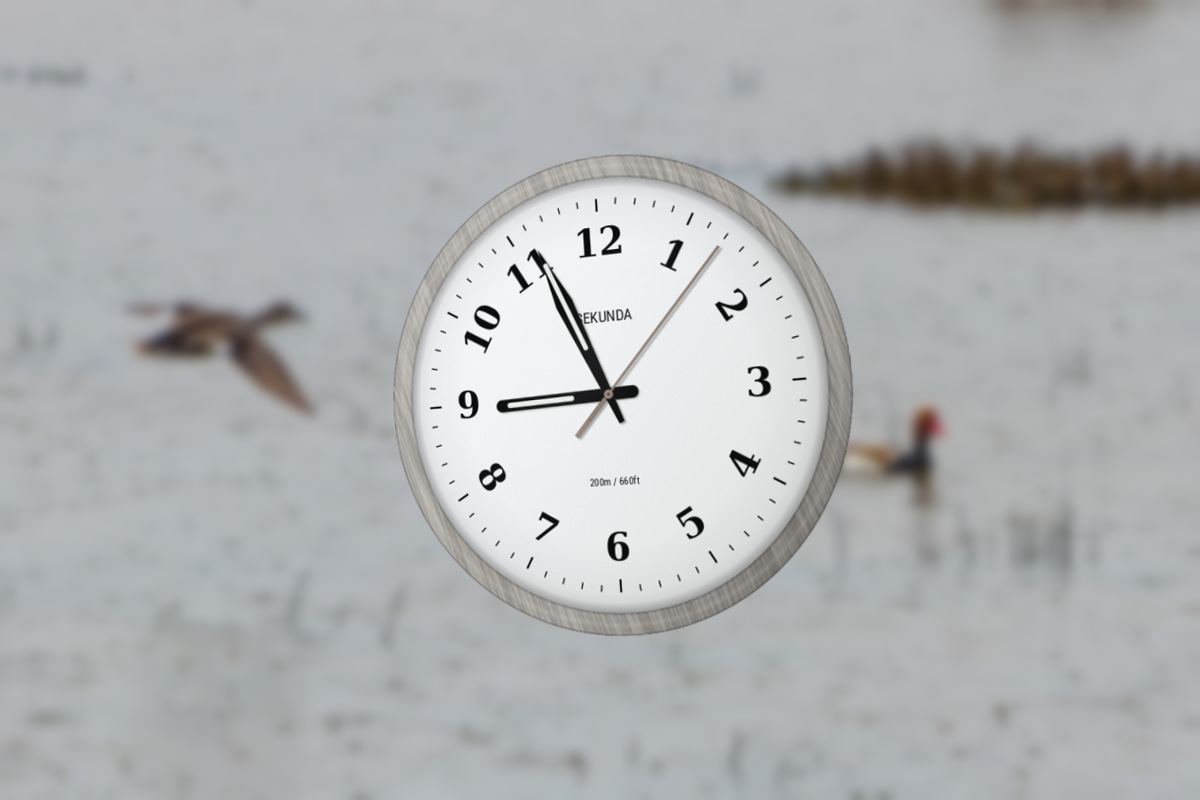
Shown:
8 h 56 min 07 s
